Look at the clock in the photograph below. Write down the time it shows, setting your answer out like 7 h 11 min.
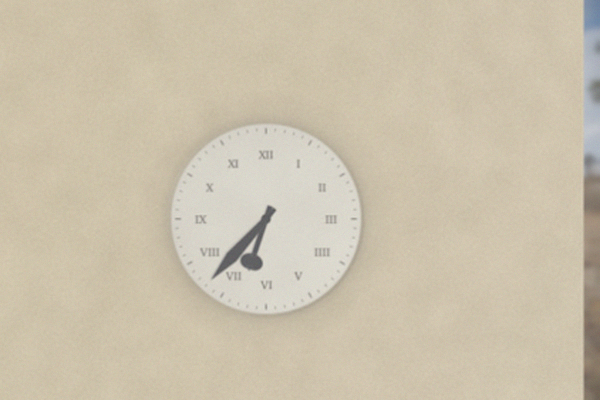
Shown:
6 h 37 min
